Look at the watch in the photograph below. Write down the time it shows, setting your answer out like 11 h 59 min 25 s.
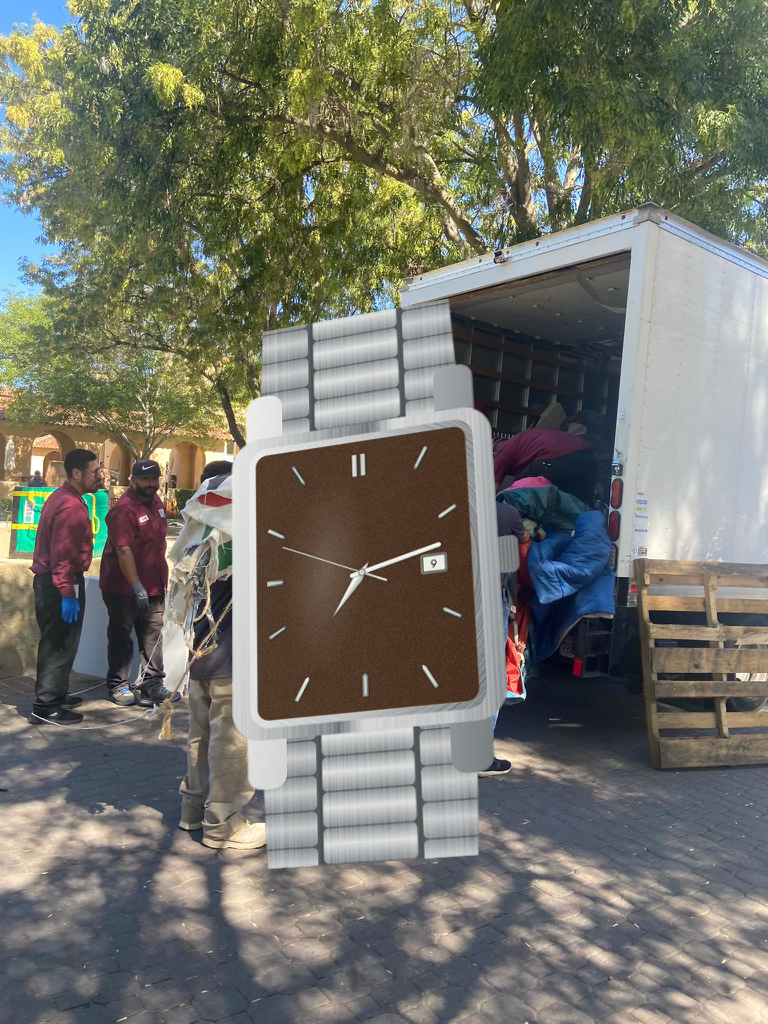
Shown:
7 h 12 min 49 s
